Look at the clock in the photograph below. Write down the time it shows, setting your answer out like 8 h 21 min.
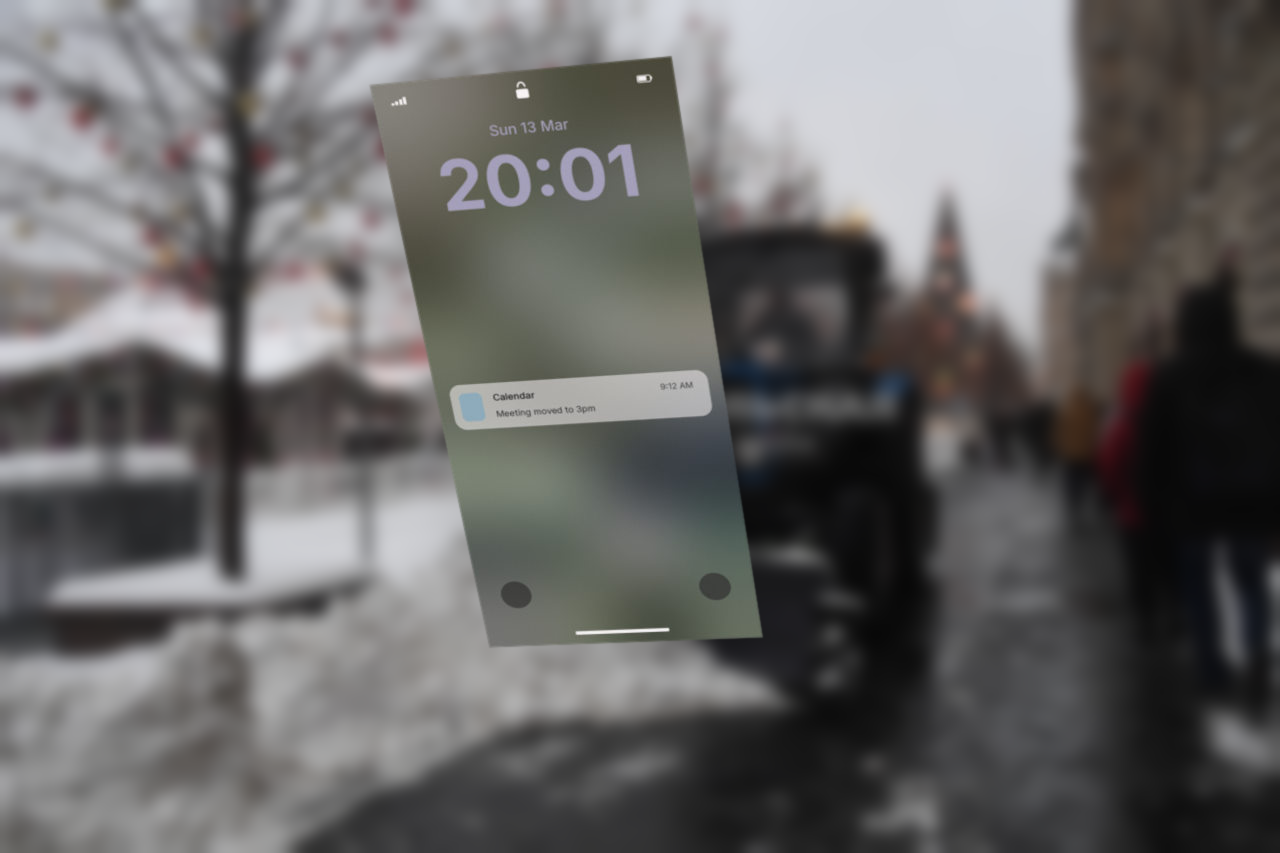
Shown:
20 h 01 min
